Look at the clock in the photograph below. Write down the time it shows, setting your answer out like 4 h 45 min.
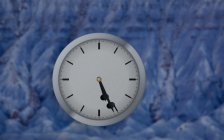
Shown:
5 h 26 min
